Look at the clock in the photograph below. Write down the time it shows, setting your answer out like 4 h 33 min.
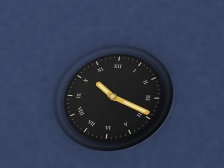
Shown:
10 h 19 min
